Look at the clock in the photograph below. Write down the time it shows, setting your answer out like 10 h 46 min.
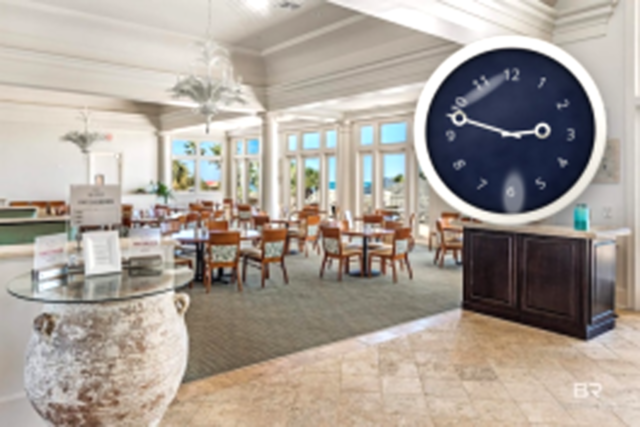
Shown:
2 h 48 min
